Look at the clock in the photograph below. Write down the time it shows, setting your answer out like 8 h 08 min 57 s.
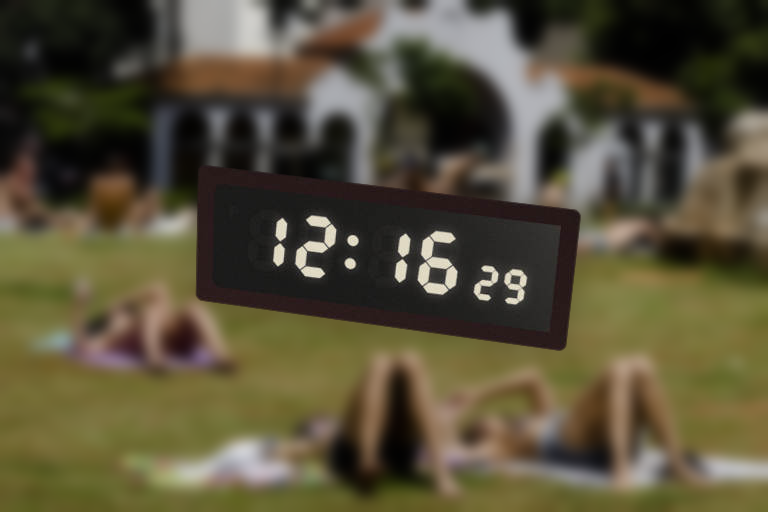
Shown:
12 h 16 min 29 s
